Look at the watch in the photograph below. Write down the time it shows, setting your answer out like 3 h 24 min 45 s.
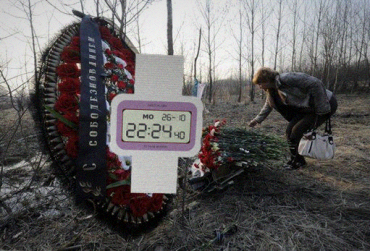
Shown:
22 h 24 min 40 s
